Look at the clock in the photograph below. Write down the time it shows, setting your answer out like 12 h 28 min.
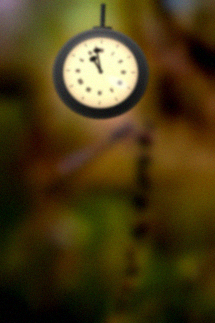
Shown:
10 h 58 min
